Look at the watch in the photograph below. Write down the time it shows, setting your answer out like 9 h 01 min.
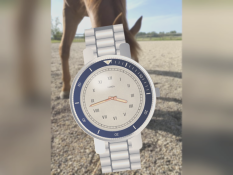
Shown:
3 h 43 min
